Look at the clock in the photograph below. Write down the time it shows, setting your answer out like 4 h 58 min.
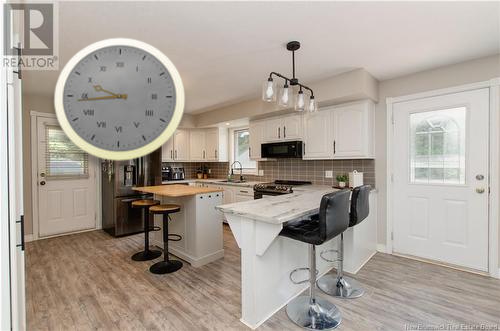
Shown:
9 h 44 min
